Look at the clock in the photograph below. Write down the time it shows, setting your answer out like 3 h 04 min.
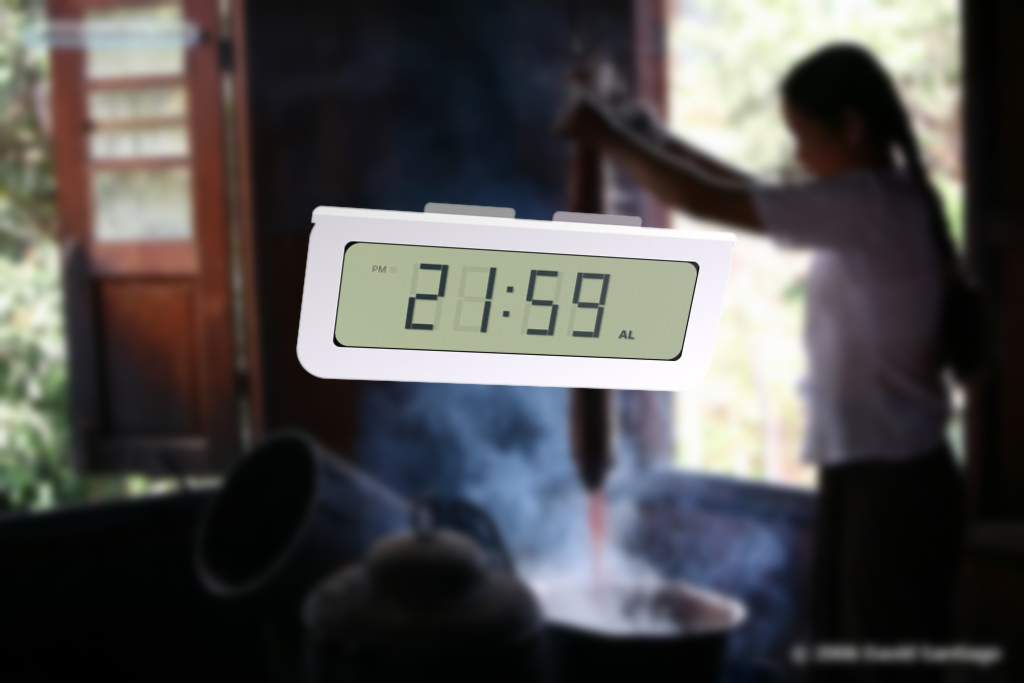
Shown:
21 h 59 min
